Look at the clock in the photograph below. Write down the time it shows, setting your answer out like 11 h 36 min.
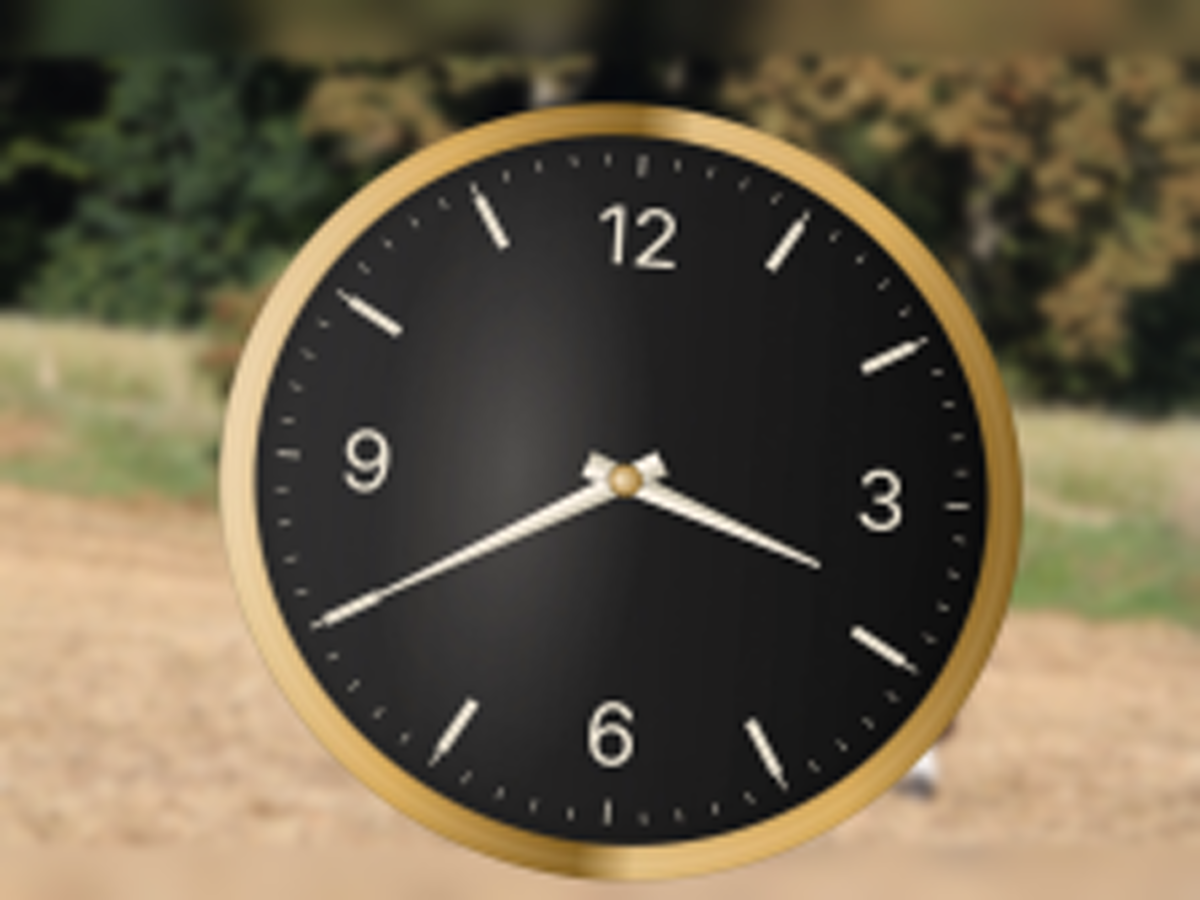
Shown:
3 h 40 min
